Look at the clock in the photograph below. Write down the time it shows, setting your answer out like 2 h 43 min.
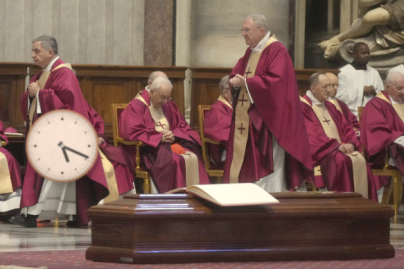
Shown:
5 h 19 min
